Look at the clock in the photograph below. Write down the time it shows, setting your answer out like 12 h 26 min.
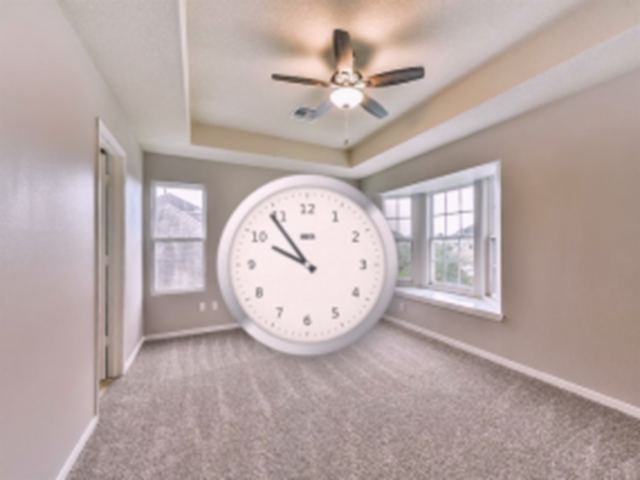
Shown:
9 h 54 min
